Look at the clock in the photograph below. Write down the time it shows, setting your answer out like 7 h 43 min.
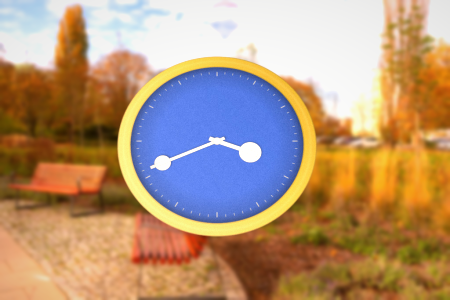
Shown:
3 h 41 min
